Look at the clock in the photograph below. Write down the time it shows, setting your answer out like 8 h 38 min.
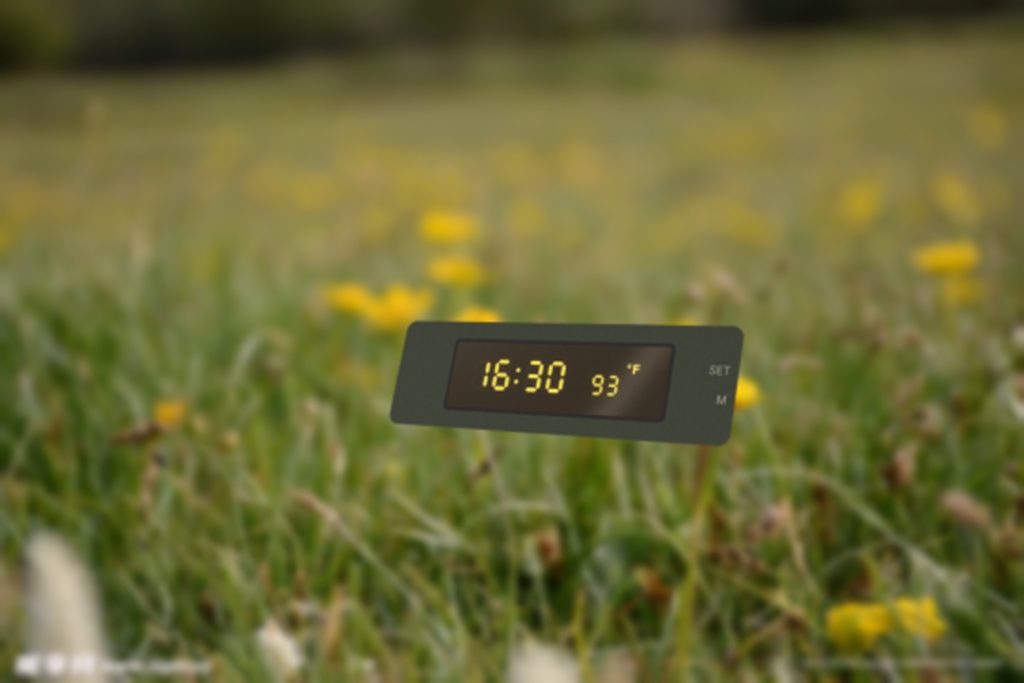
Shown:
16 h 30 min
